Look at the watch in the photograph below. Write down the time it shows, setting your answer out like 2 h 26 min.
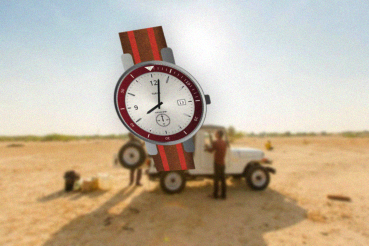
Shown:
8 h 02 min
